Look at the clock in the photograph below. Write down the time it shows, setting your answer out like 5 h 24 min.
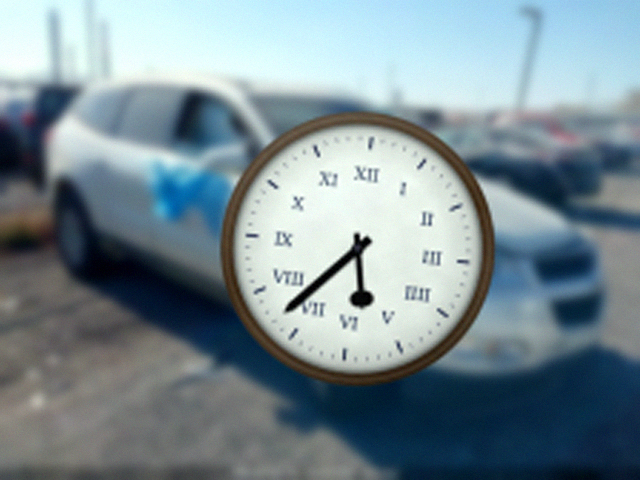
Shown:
5 h 37 min
